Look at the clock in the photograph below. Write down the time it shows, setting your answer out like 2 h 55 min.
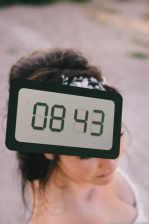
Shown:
8 h 43 min
